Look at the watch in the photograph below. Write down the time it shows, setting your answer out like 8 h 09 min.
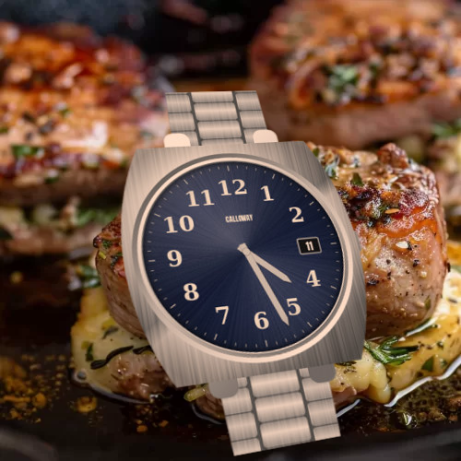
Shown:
4 h 27 min
